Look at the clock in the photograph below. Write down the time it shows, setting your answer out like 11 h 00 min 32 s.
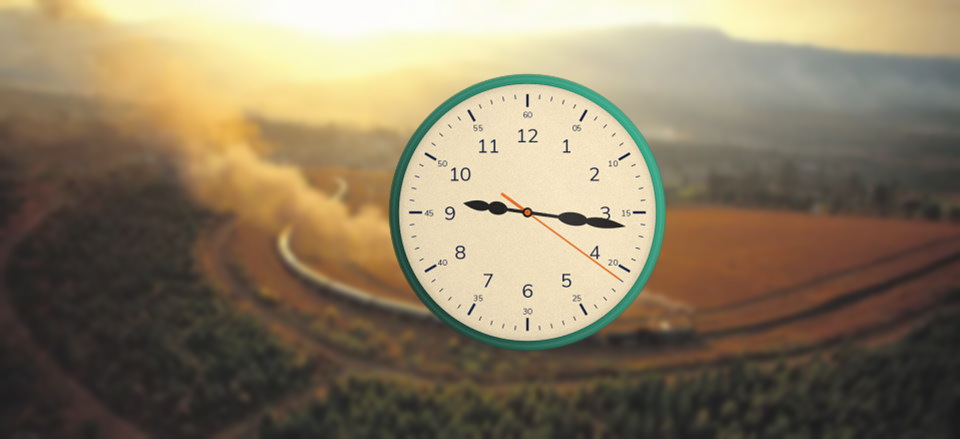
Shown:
9 h 16 min 21 s
